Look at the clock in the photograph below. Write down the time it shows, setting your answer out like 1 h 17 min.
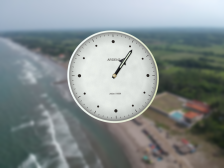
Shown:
1 h 06 min
